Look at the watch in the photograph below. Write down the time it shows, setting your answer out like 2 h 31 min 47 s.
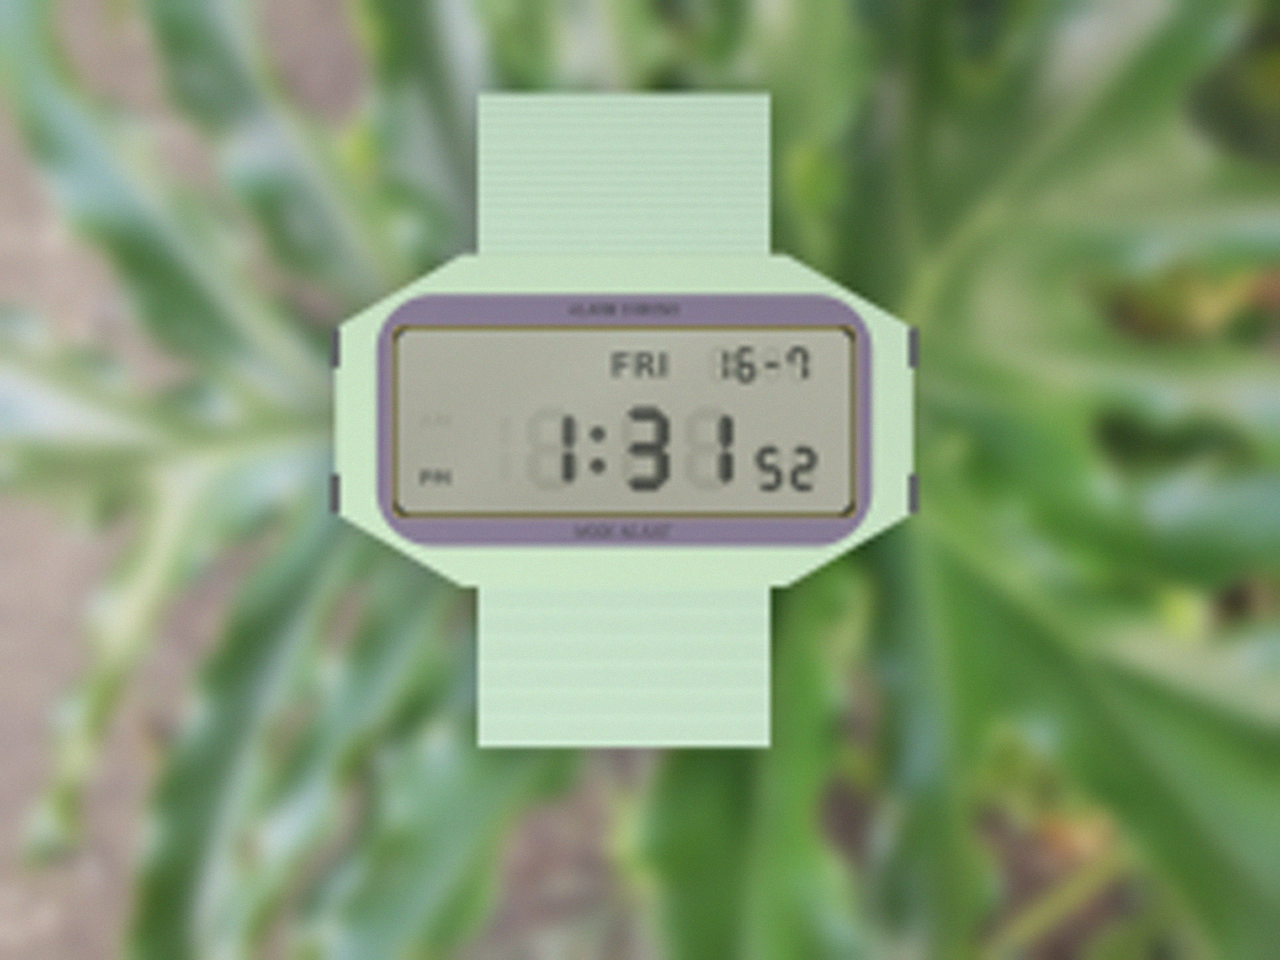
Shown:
1 h 31 min 52 s
